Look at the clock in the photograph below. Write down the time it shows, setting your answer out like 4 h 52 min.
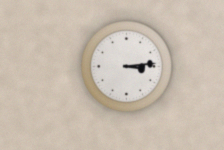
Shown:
3 h 14 min
